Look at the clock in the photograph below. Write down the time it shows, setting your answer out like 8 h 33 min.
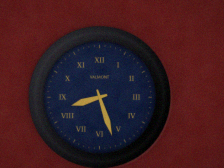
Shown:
8 h 27 min
